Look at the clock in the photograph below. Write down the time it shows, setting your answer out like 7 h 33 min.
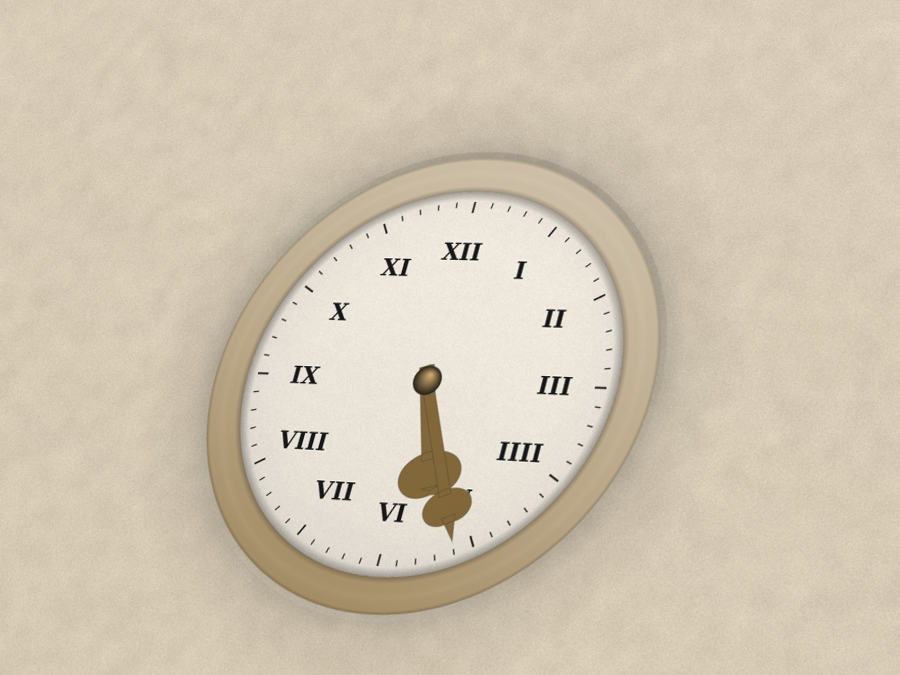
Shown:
5 h 26 min
